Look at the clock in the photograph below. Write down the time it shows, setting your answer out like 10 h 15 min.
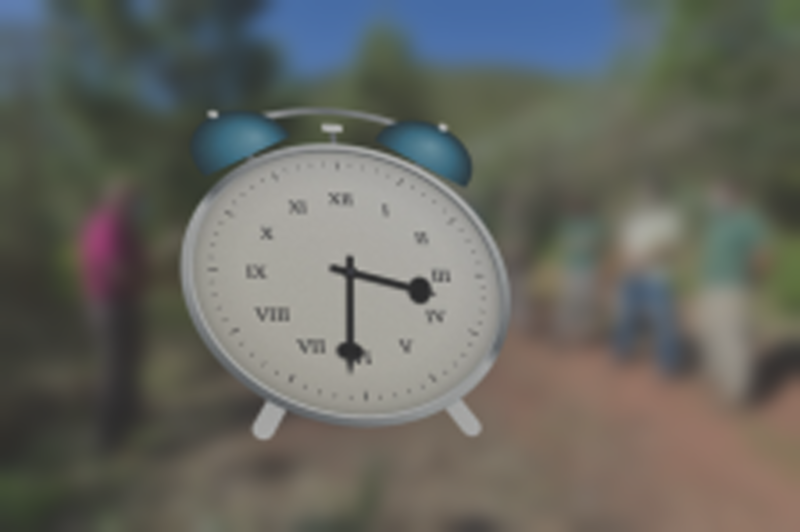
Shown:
3 h 31 min
